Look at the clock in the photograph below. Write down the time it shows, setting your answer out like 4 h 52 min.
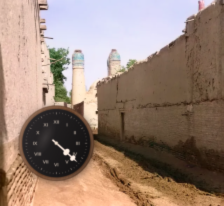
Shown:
4 h 22 min
